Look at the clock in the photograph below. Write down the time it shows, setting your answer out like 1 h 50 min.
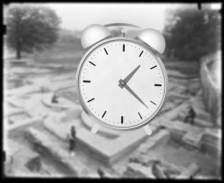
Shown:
1 h 22 min
